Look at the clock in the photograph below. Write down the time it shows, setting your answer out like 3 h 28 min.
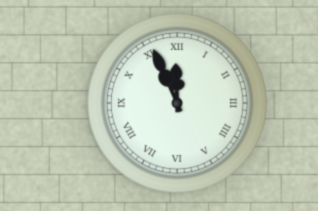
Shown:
11 h 56 min
